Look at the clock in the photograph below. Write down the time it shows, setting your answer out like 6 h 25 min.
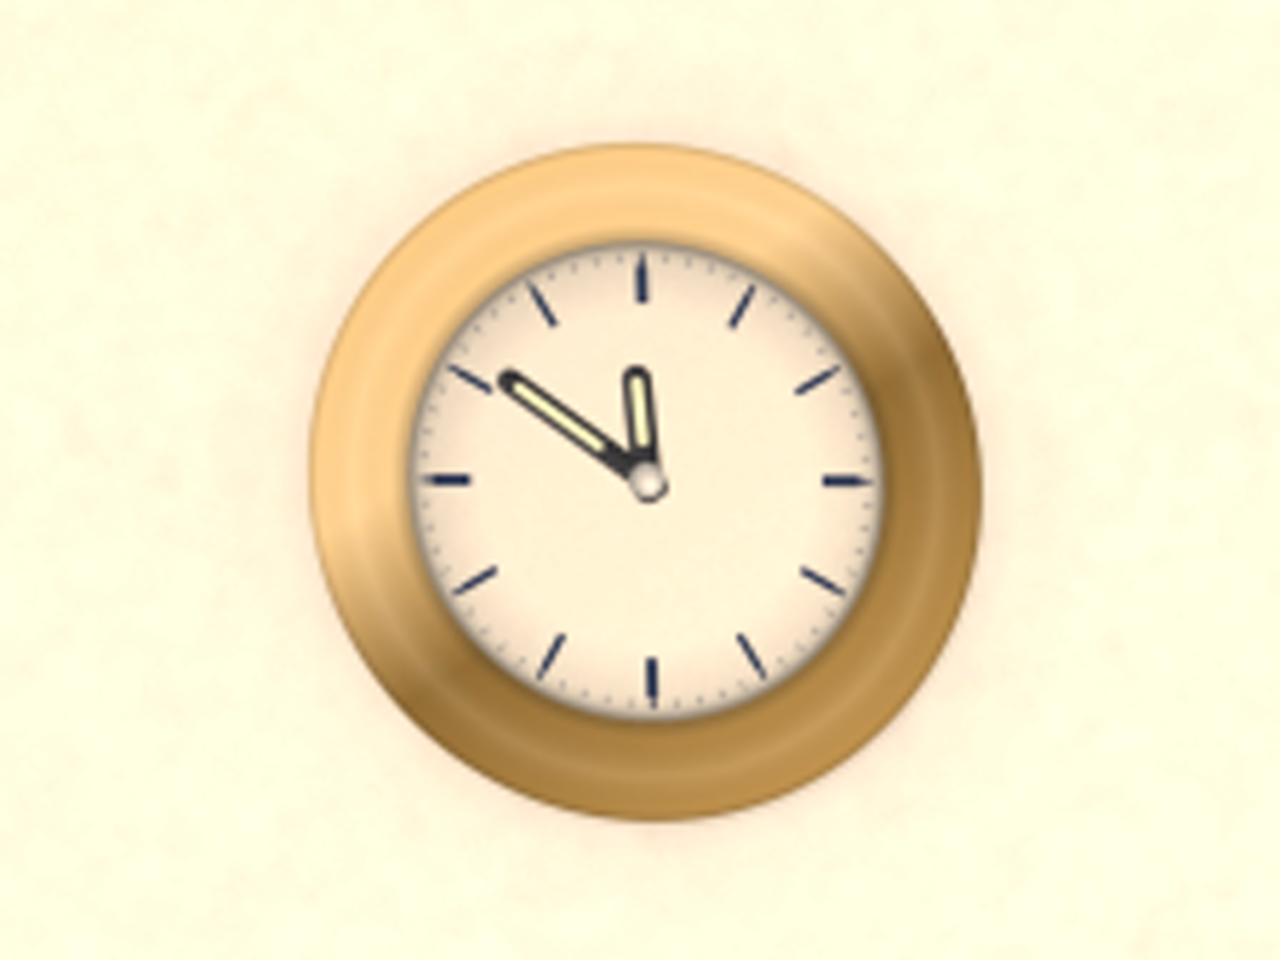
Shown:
11 h 51 min
